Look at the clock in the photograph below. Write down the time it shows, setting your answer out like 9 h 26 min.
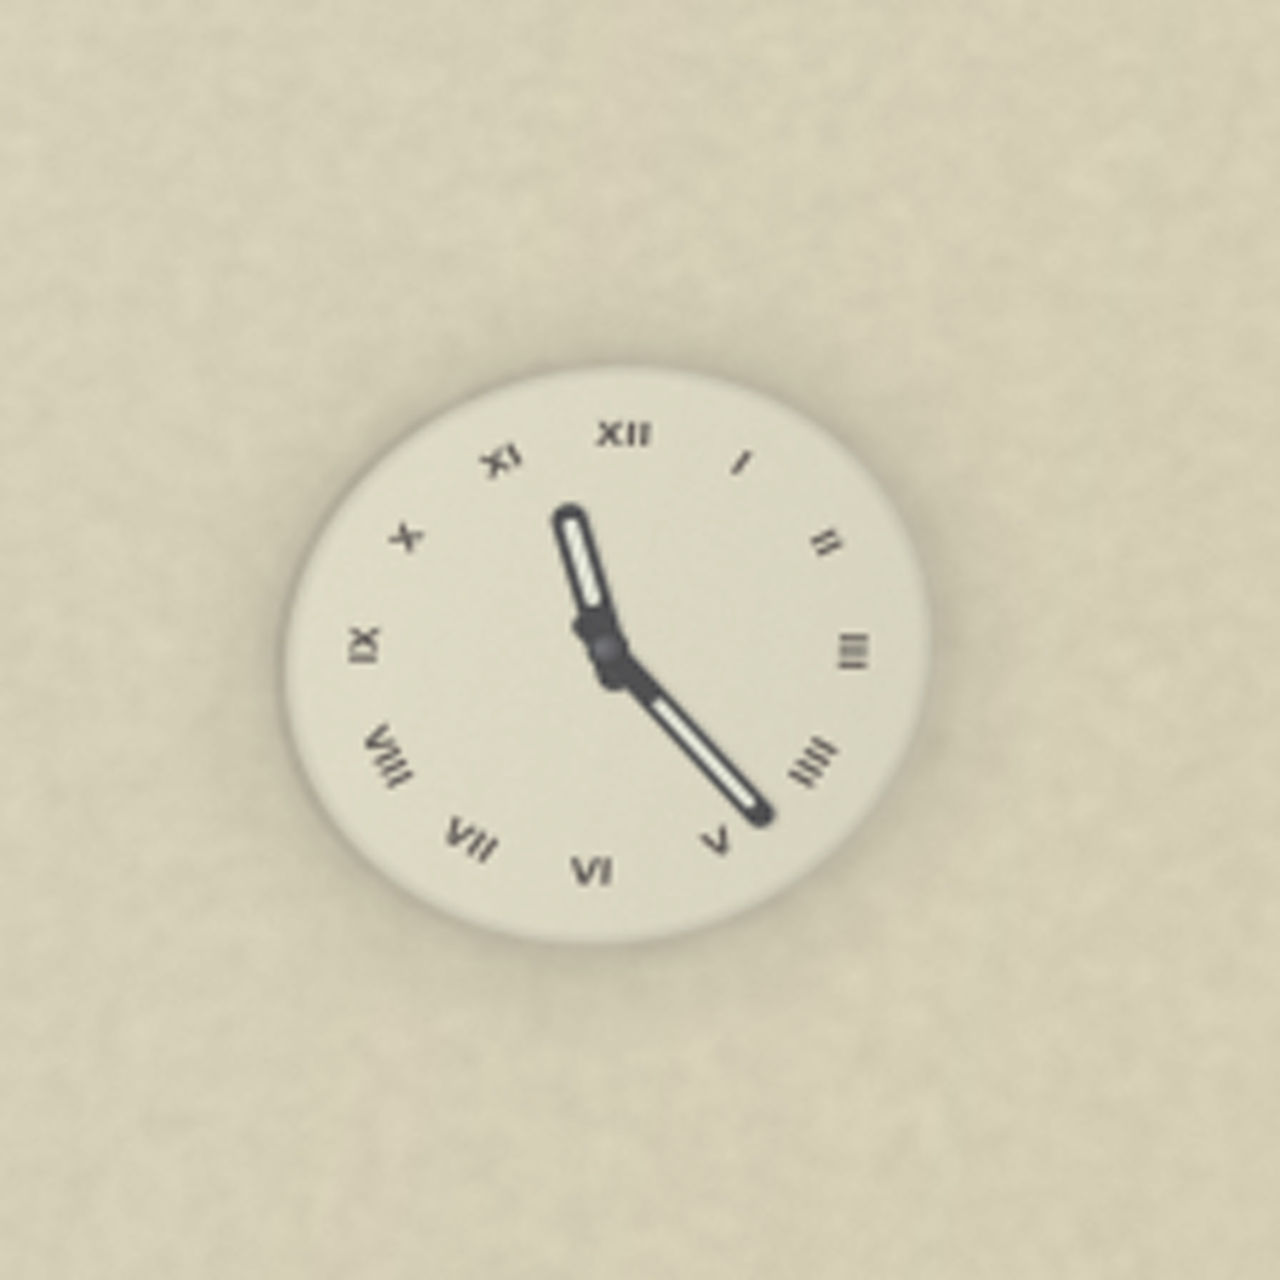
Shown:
11 h 23 min
